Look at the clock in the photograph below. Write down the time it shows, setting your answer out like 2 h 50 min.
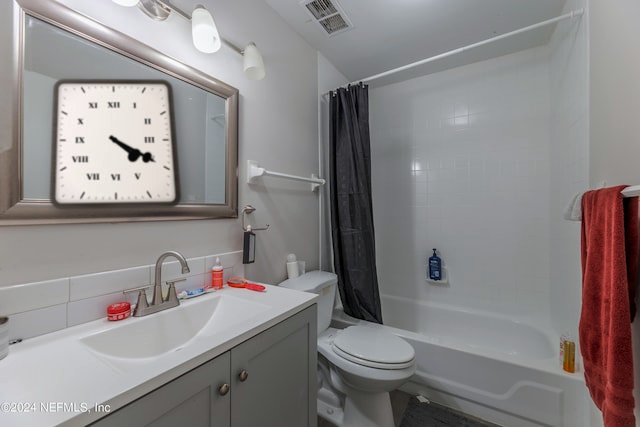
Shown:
4 h 20 min
